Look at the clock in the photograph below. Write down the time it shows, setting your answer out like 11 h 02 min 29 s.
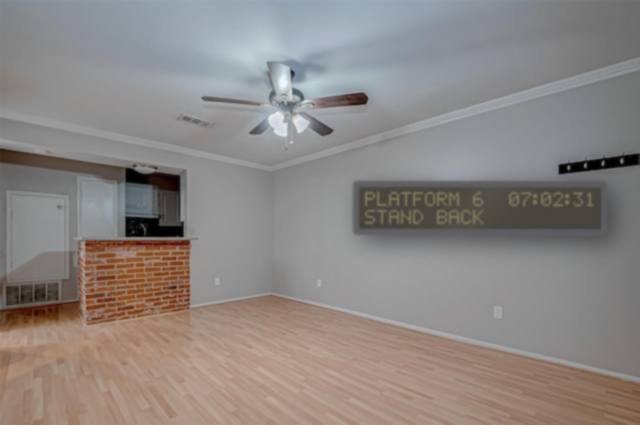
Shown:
7 h 02 min 31 s
